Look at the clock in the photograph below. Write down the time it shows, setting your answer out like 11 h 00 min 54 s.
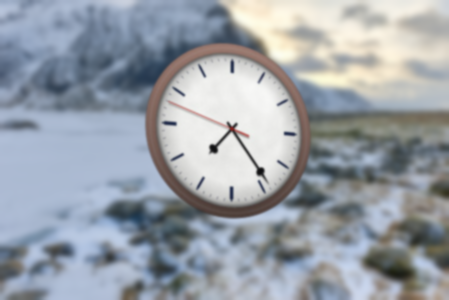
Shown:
7 h 23 min 48 s
